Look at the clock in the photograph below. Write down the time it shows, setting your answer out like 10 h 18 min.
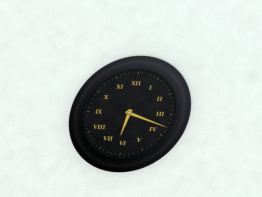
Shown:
6 h 18 min
